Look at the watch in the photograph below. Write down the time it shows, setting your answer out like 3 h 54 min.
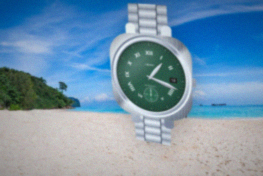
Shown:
1 h 18 min
